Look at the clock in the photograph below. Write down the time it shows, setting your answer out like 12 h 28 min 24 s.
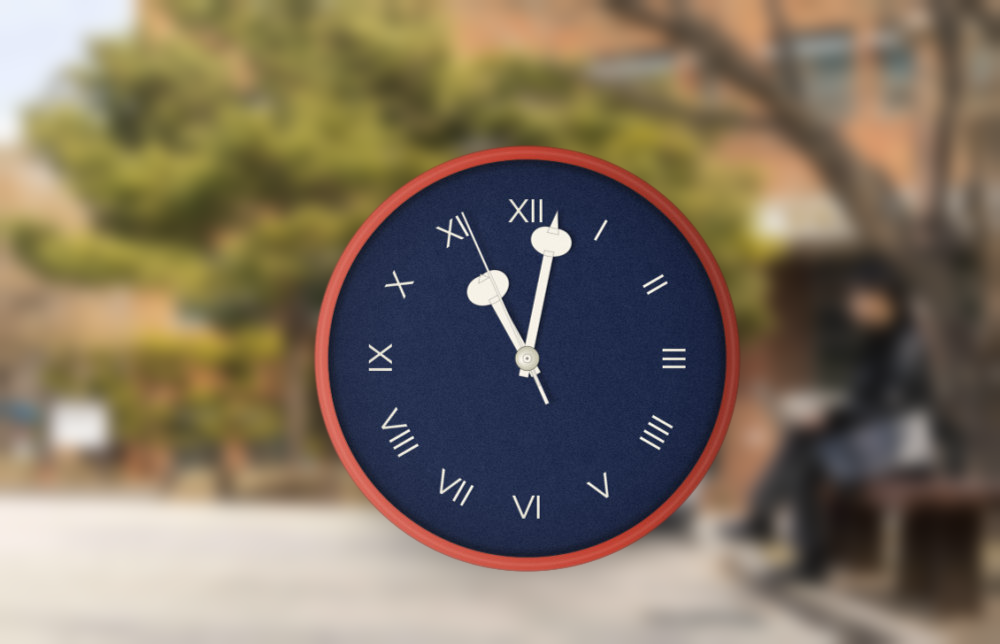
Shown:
11 h 01 min 56 s
